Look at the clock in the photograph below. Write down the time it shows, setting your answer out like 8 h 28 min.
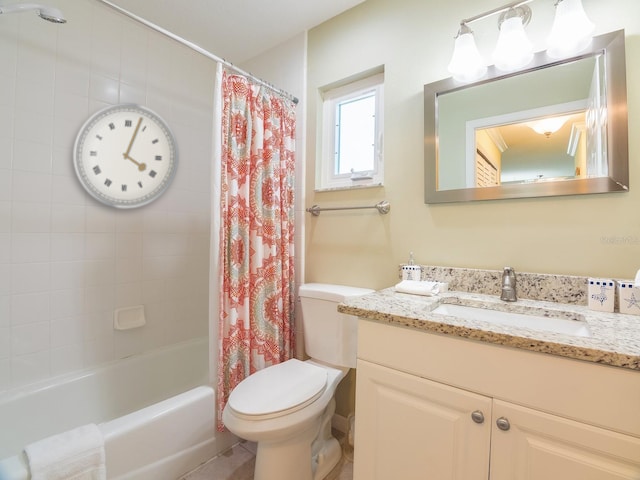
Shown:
4 h 03 min
